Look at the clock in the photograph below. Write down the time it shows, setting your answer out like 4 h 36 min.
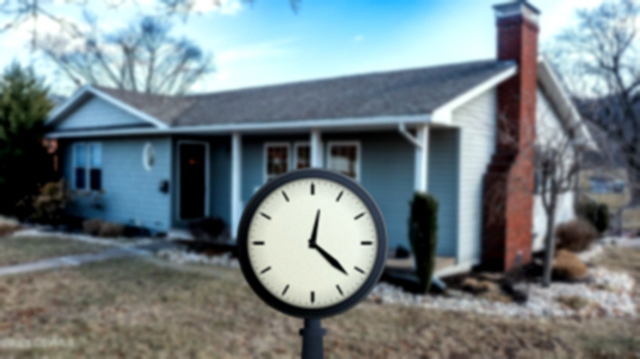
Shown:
12 h 22 min
